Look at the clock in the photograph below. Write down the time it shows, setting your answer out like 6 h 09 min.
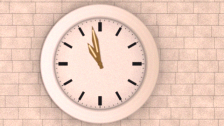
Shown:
10 h 58 min
